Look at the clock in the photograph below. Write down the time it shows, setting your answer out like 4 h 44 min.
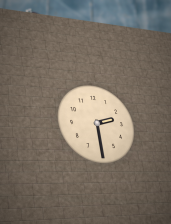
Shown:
2 h 30 min
